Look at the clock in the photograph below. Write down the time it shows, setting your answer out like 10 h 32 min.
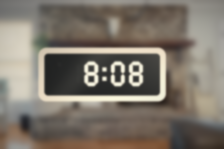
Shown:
8 h 08 min
